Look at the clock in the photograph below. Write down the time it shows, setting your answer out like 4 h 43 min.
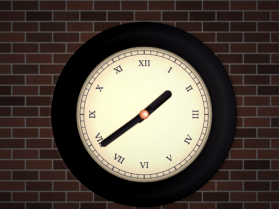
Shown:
1 h 39 min
